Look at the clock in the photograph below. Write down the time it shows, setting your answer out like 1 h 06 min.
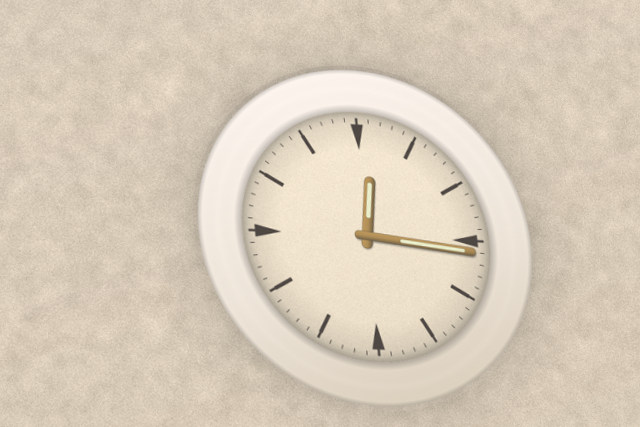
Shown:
12 h 16 min
